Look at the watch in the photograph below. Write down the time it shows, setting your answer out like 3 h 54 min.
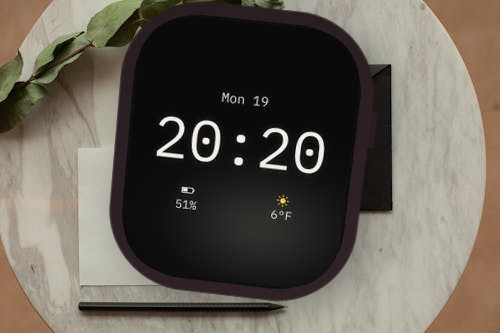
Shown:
20 h 20 min
